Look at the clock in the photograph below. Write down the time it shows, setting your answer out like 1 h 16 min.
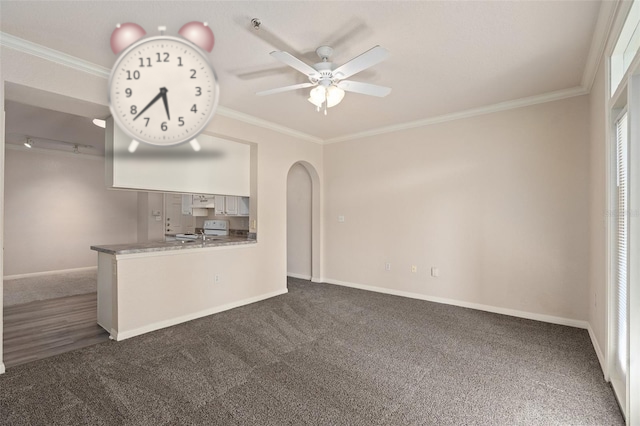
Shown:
5 h 38 min
